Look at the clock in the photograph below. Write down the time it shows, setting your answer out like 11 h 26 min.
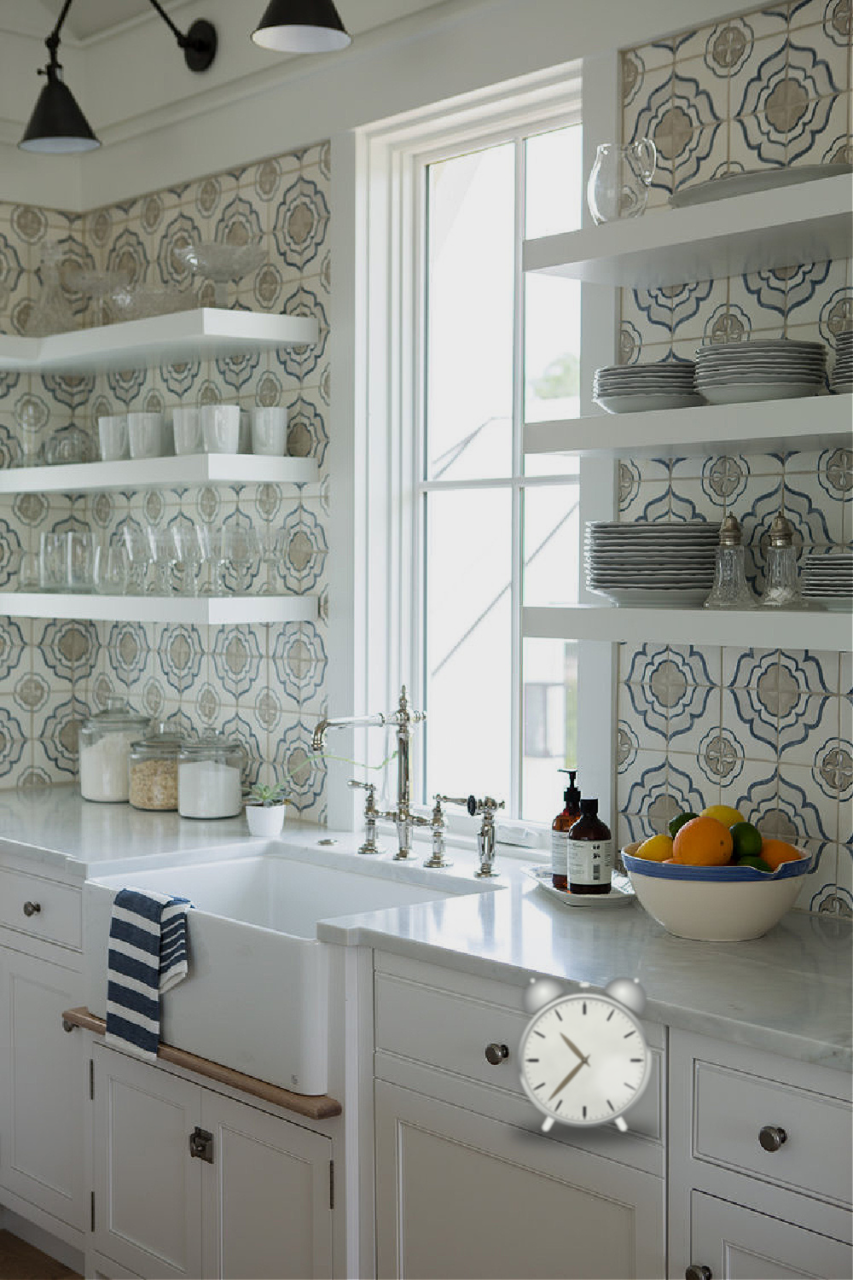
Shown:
10 h 37 min
